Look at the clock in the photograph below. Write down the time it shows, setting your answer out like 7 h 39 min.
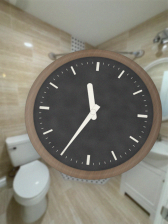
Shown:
11 h 35 min
